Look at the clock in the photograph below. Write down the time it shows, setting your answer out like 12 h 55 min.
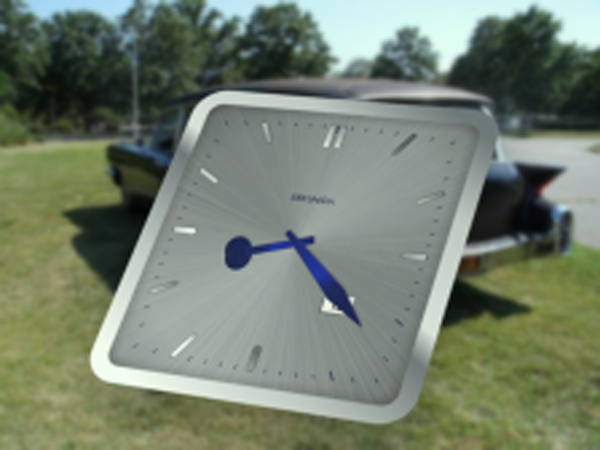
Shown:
8 h 22 min
